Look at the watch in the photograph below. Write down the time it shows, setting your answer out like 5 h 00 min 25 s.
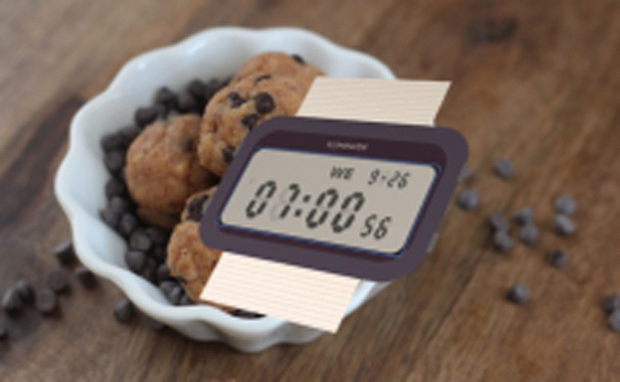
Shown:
7 h 00 min 56 s
